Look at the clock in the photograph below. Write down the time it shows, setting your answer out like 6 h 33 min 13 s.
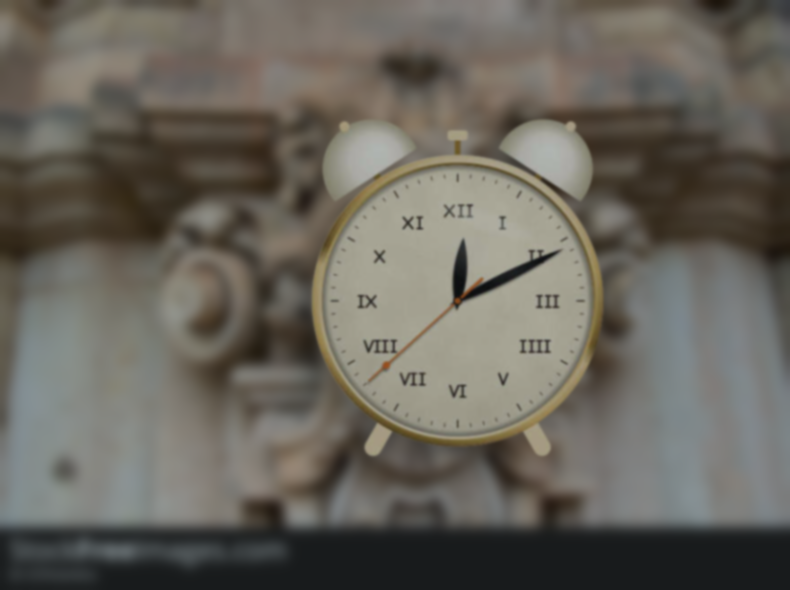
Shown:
12 h 10 min 38 s
